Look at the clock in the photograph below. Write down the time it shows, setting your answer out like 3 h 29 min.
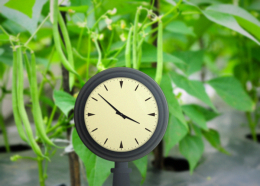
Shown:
3 h 52 min
